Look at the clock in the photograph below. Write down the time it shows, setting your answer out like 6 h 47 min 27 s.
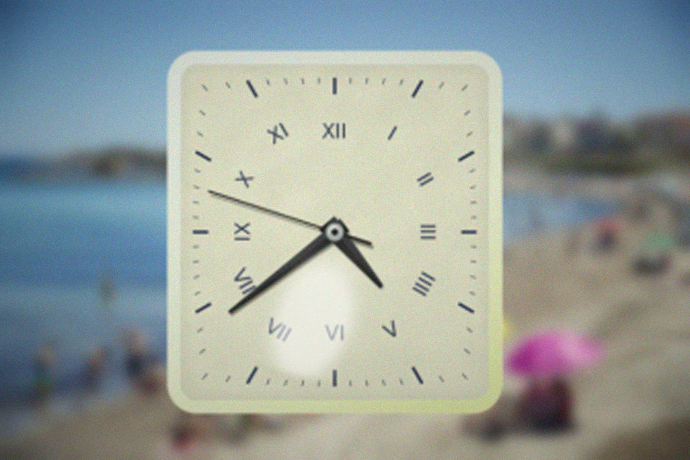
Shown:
4 h 38 min 48 s
